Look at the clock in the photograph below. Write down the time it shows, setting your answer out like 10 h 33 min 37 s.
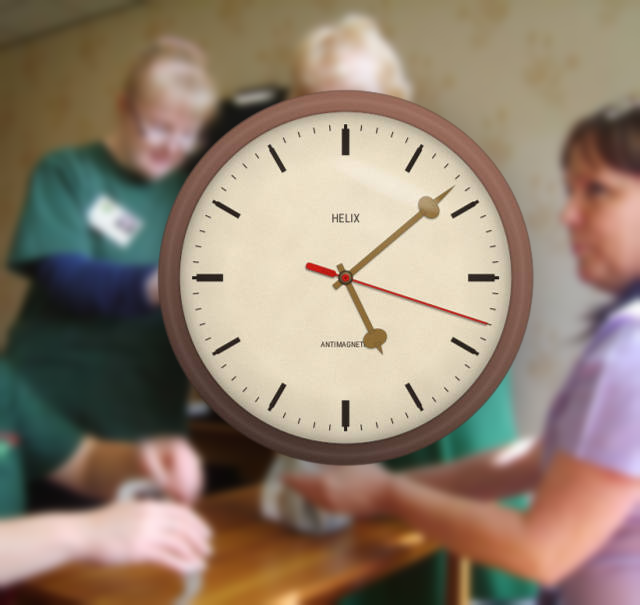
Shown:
5 h 08 min 18 s
